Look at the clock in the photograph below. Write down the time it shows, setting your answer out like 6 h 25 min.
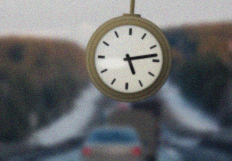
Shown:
5 h 13 min
